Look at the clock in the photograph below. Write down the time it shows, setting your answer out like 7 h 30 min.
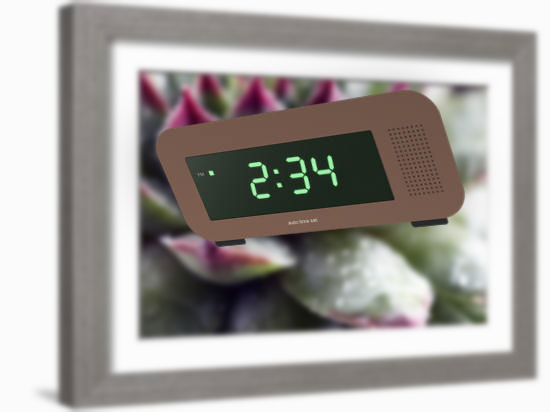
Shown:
2 h 34 min
